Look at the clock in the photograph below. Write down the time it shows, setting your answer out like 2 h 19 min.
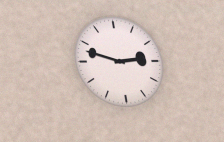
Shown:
2 h 48 min
